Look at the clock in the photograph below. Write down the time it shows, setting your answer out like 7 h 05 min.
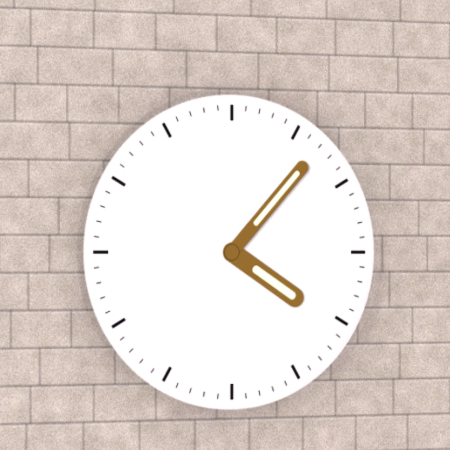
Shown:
4 h 07 min
